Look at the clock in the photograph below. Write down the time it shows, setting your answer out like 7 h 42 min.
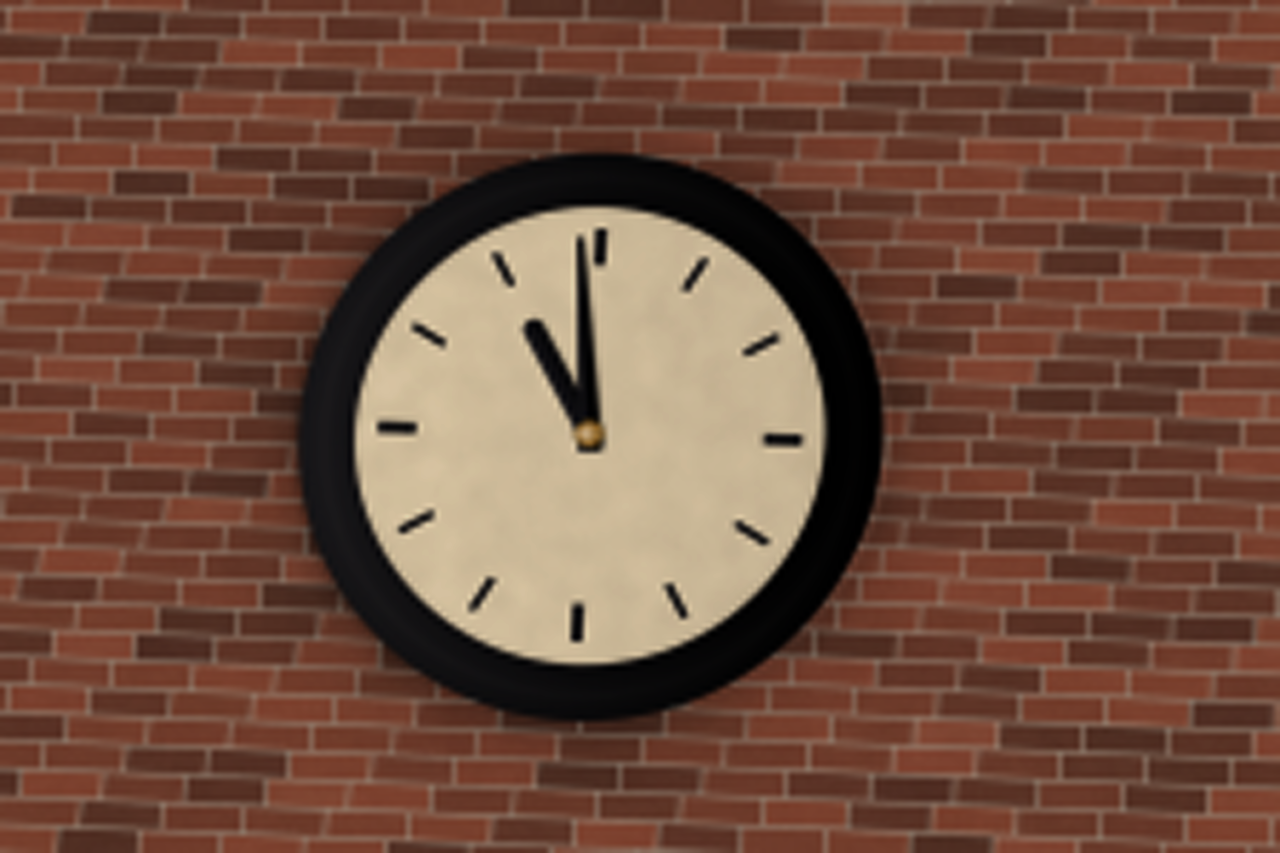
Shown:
10 h 59 min
